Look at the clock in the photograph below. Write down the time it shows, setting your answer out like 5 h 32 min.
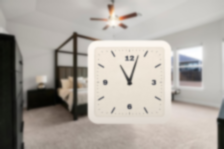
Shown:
11 h 03 min
